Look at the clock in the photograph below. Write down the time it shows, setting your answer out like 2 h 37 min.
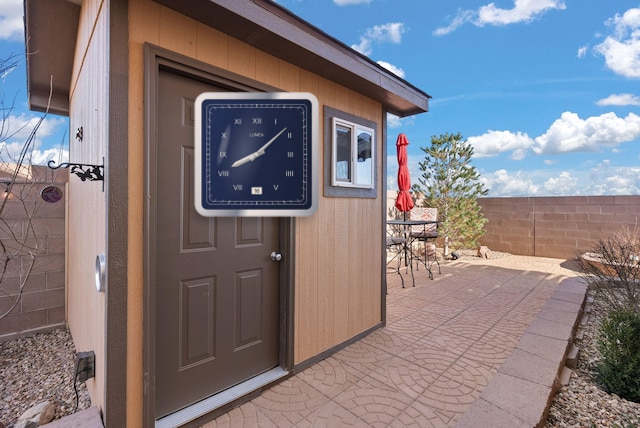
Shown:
8 h 08 min
